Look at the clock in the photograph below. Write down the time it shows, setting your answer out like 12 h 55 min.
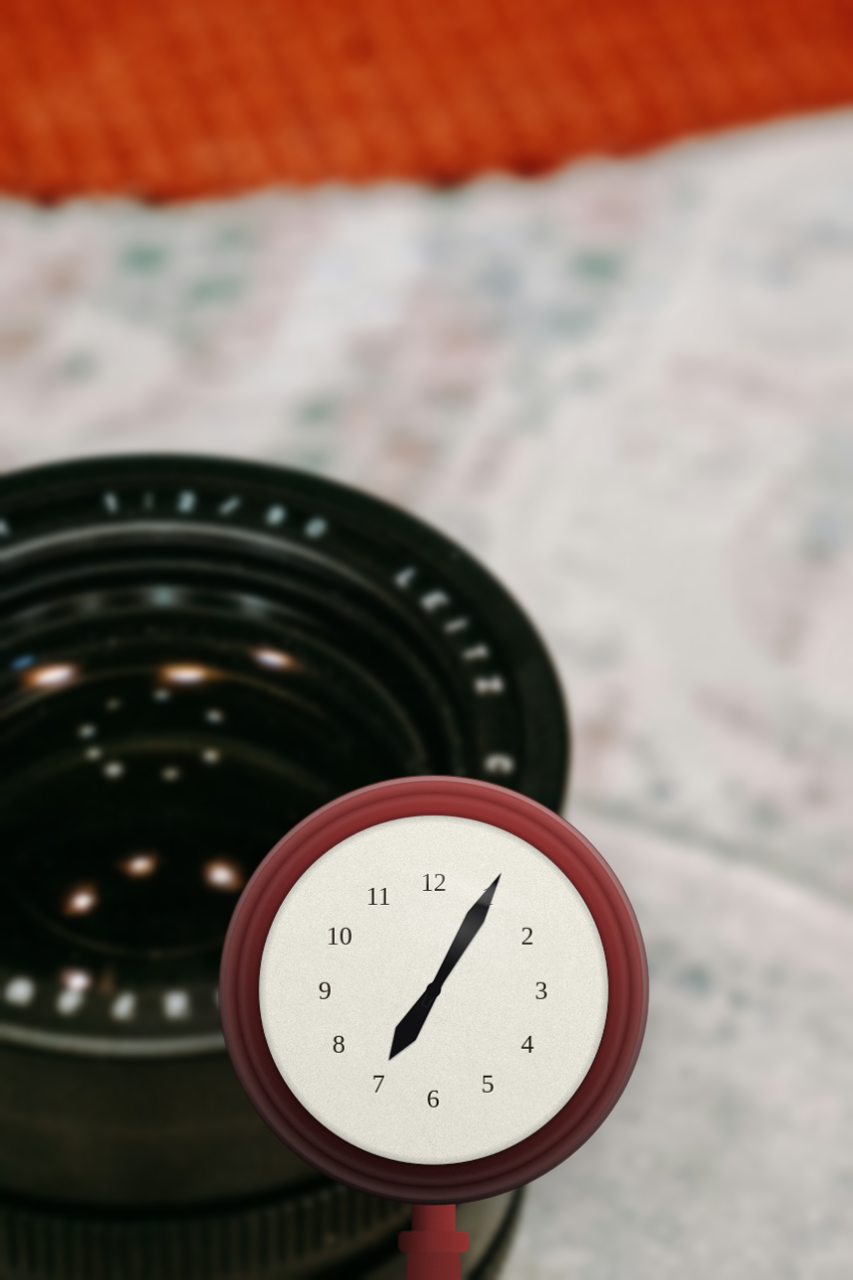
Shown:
7 h 05 min
